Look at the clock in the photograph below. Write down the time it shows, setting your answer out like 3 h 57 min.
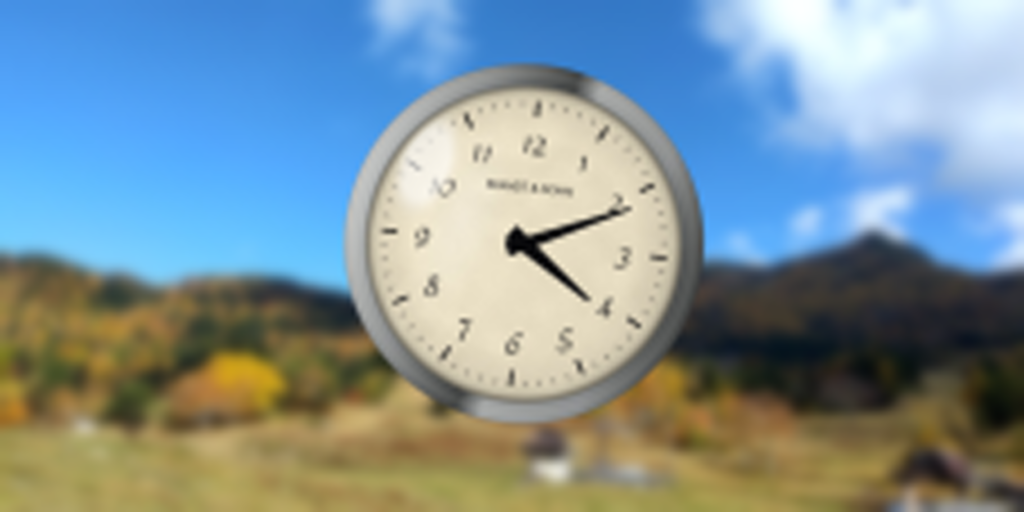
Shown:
4 h 11 min
